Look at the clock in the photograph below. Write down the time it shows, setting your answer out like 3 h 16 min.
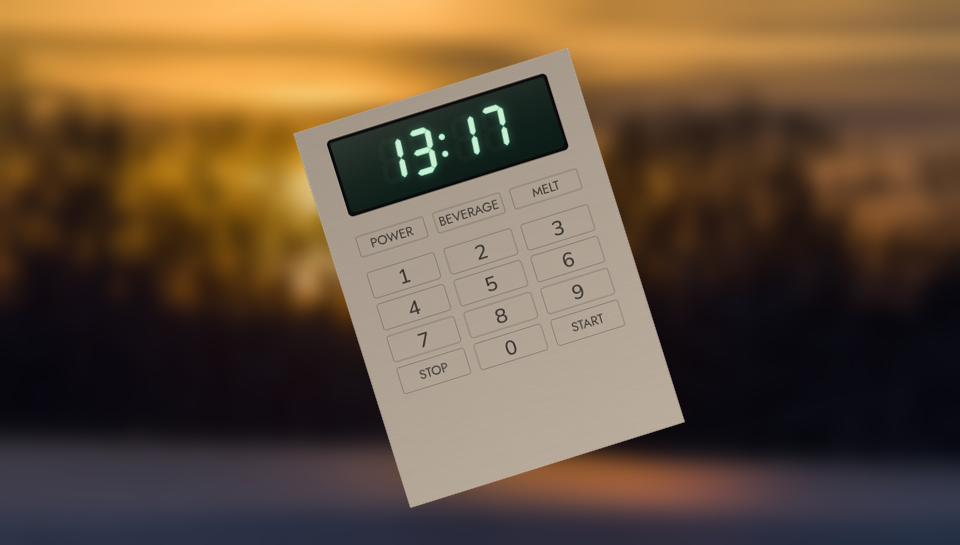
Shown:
13 h 17 min
